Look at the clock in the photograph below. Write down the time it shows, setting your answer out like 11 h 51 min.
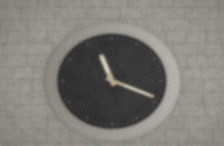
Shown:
11 h 19 min
